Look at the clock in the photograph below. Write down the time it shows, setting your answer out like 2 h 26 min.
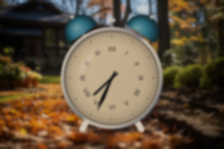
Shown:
7 h 34 min
